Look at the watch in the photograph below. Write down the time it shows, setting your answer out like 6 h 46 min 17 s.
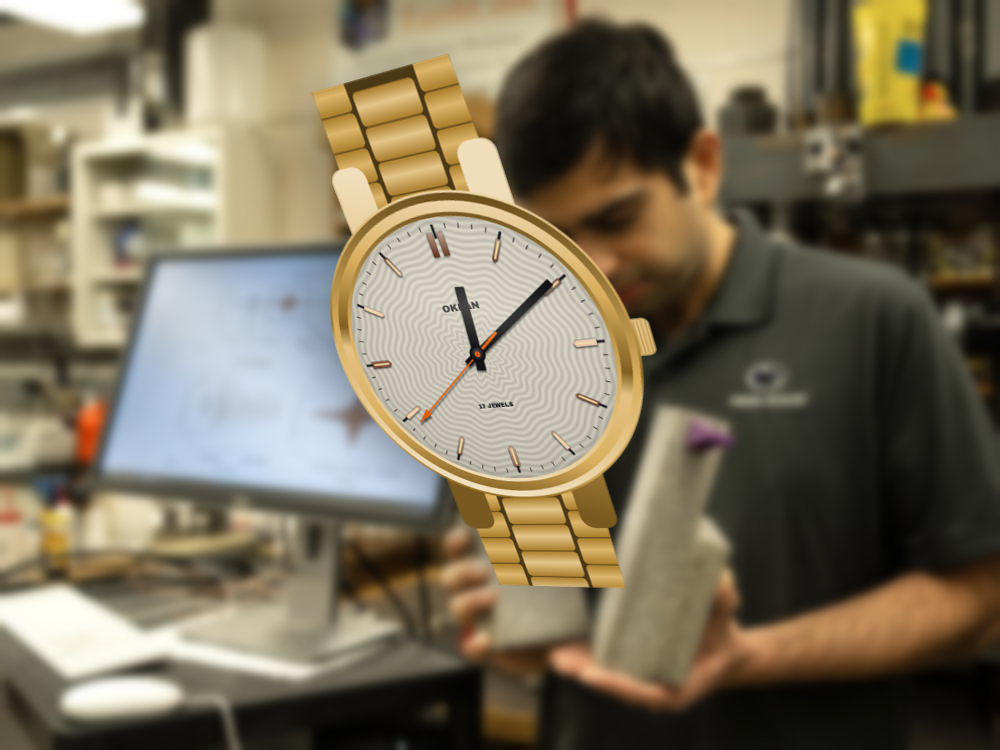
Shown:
12 h 09 min 39 s
